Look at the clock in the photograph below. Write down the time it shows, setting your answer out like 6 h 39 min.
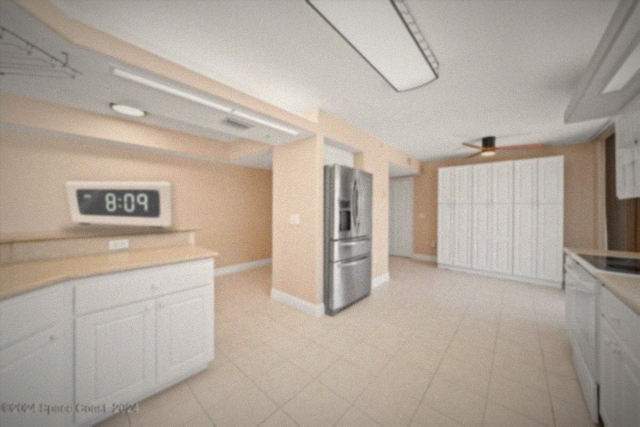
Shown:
8 h 09 min
